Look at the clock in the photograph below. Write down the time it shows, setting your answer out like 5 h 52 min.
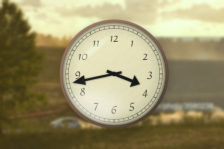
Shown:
3 h 43 min
